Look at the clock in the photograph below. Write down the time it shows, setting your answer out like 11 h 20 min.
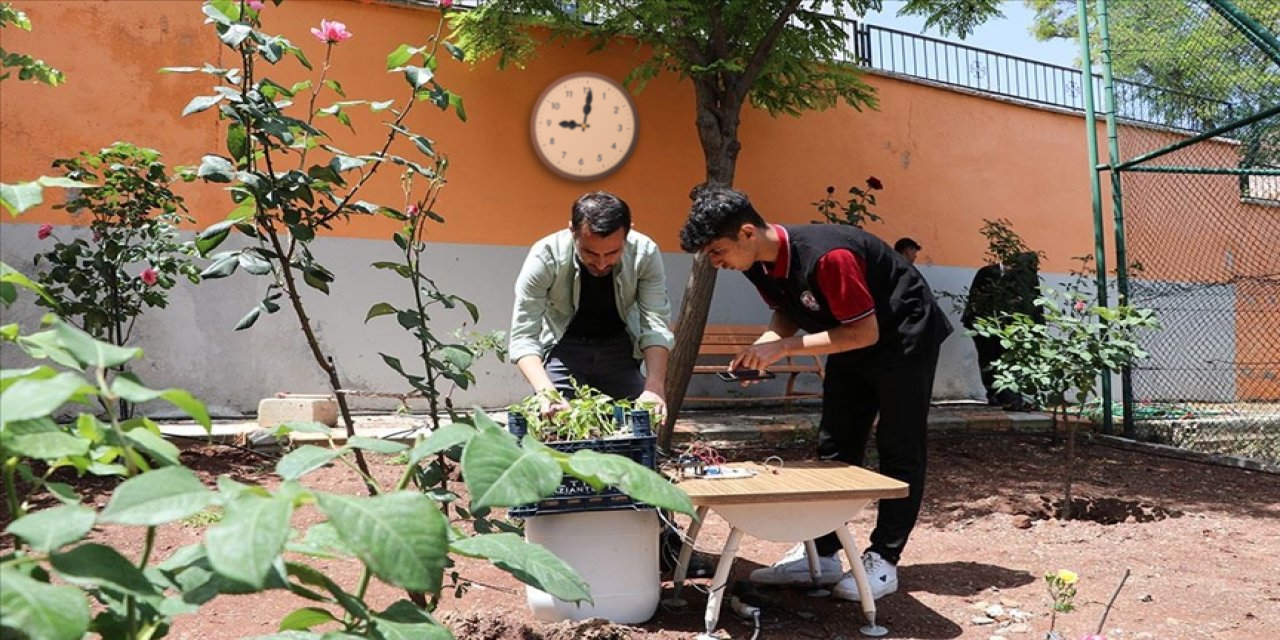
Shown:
9 h 01 min
